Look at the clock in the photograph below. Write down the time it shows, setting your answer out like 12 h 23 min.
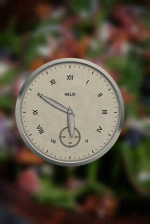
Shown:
5 h 50 min
